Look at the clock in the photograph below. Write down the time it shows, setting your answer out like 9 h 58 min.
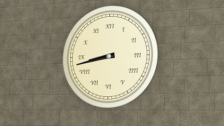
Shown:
8 h 43 min
